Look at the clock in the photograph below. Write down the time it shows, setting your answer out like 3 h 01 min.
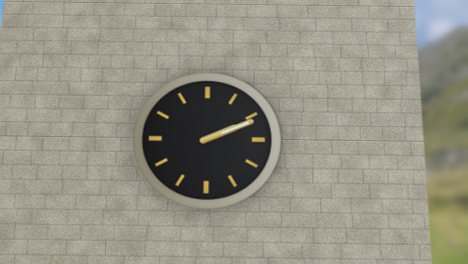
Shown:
2 h 11 min
